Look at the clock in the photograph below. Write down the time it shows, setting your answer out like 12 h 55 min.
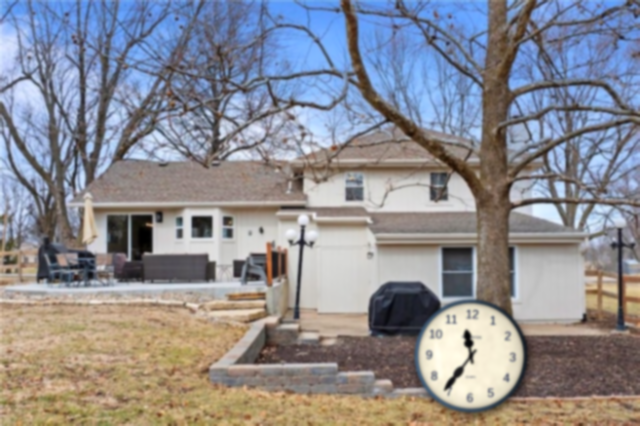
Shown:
11 h 36 min
